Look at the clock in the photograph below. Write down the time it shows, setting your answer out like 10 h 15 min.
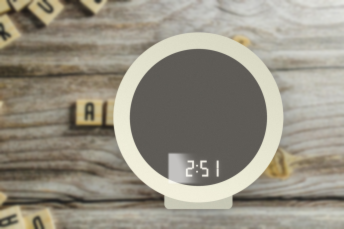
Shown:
2 h 51 min
